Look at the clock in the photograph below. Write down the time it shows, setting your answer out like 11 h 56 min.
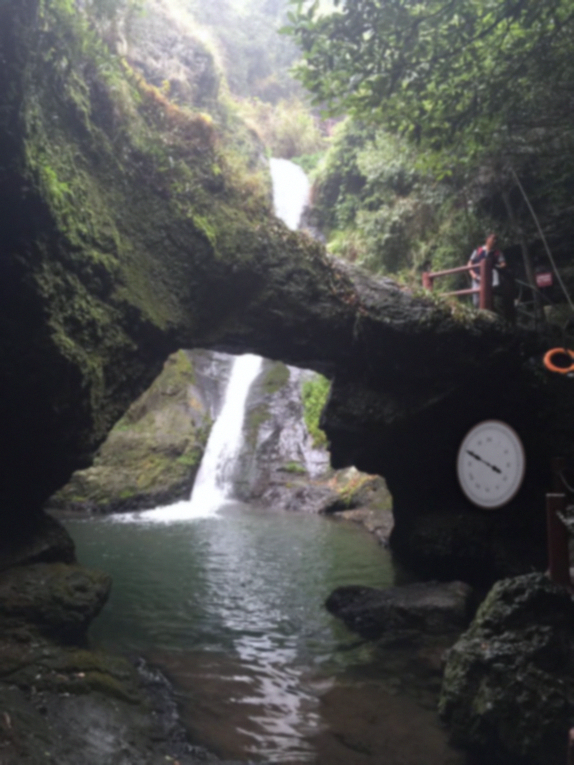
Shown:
3 h 49 min
